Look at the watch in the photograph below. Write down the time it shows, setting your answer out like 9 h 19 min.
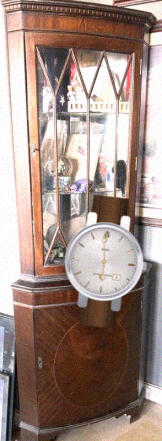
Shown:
5 h 59 min
